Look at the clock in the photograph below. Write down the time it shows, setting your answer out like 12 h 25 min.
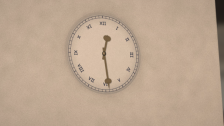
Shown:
12 h 29 min
